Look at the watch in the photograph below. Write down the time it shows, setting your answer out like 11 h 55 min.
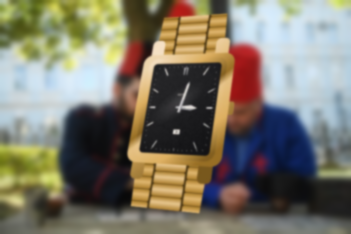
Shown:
3 h 02 min
